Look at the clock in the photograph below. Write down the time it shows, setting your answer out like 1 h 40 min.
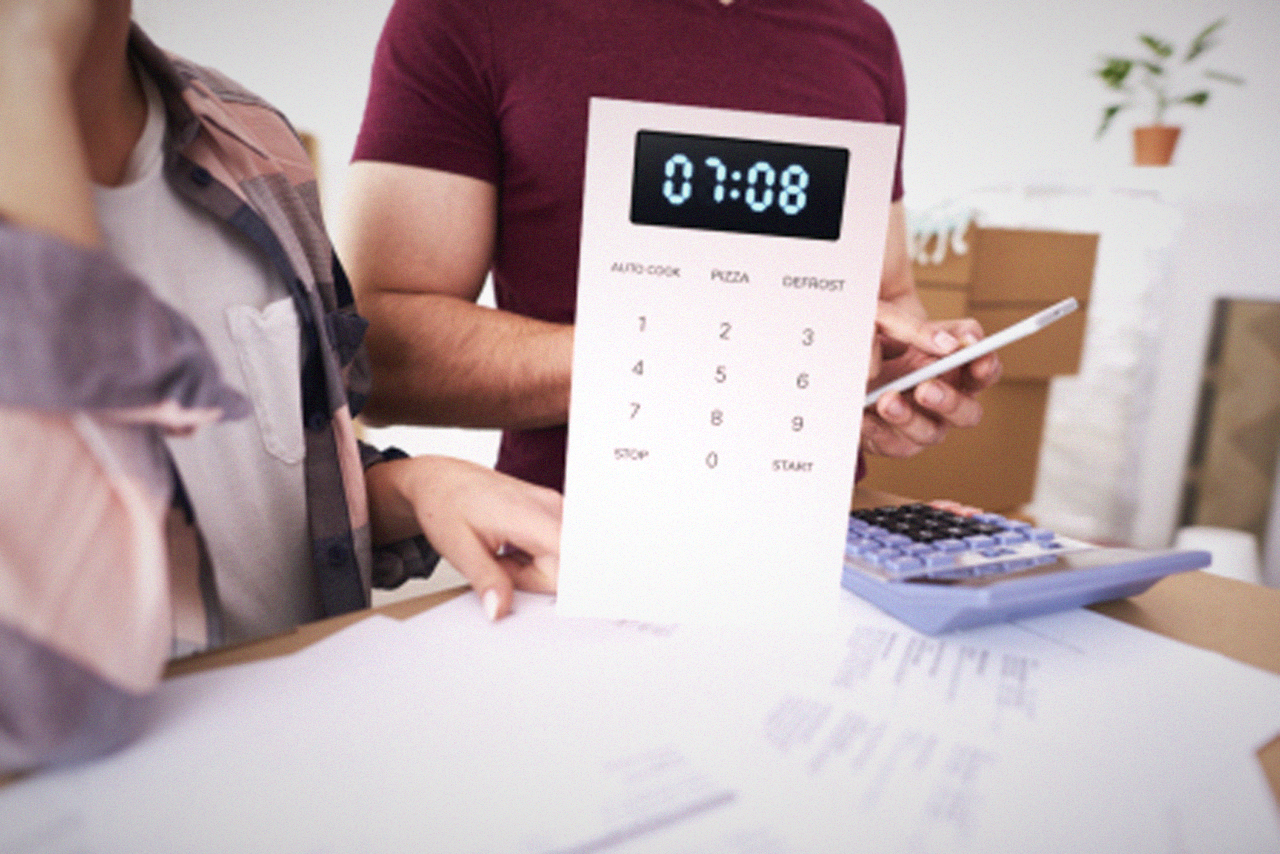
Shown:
7 h 08 min
